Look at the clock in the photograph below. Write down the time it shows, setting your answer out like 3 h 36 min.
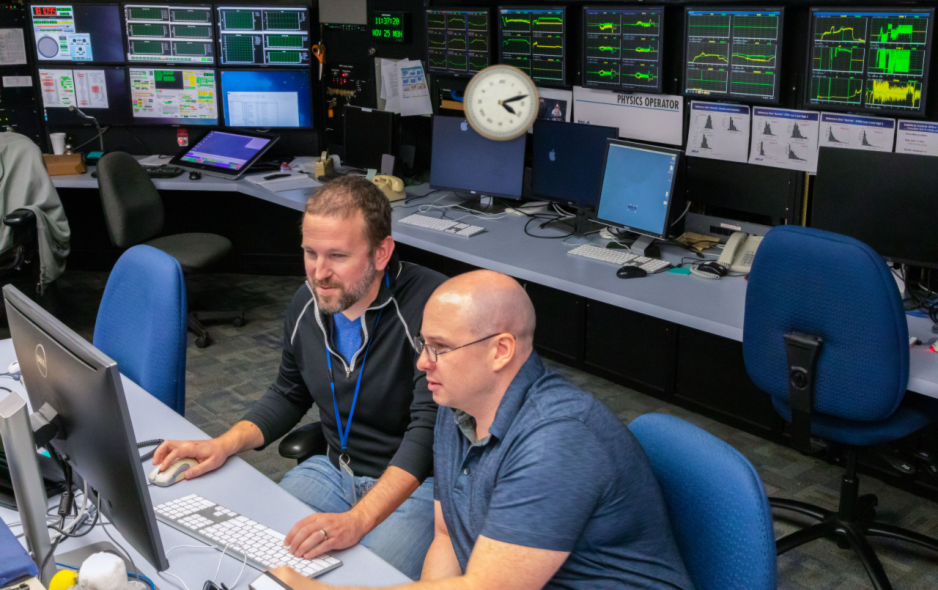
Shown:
4 h 12 min
